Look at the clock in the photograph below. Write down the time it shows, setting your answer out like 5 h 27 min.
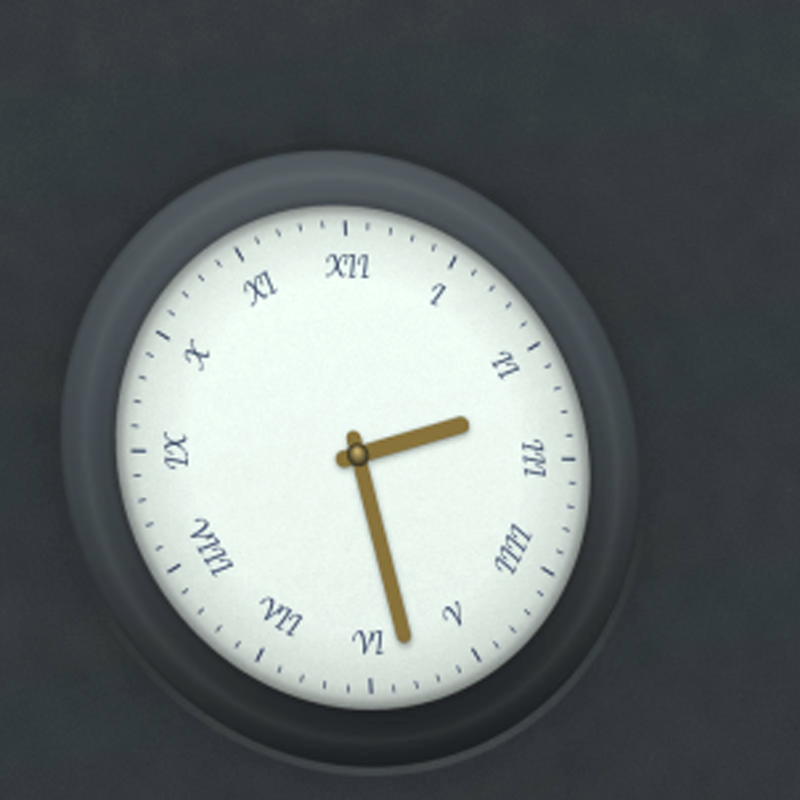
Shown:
2 h 28 min
